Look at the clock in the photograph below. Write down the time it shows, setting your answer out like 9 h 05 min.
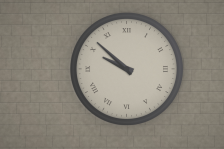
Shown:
9 h 52 min
